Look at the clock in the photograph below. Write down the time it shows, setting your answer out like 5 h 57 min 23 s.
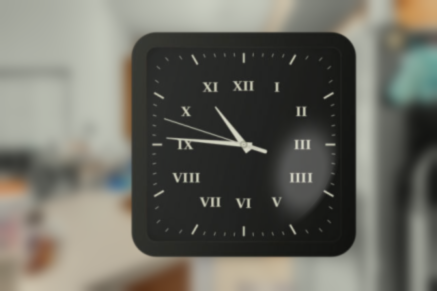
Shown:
10 h 45 min 48 s
